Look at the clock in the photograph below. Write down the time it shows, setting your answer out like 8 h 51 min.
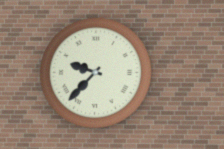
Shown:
9 h 37 min
